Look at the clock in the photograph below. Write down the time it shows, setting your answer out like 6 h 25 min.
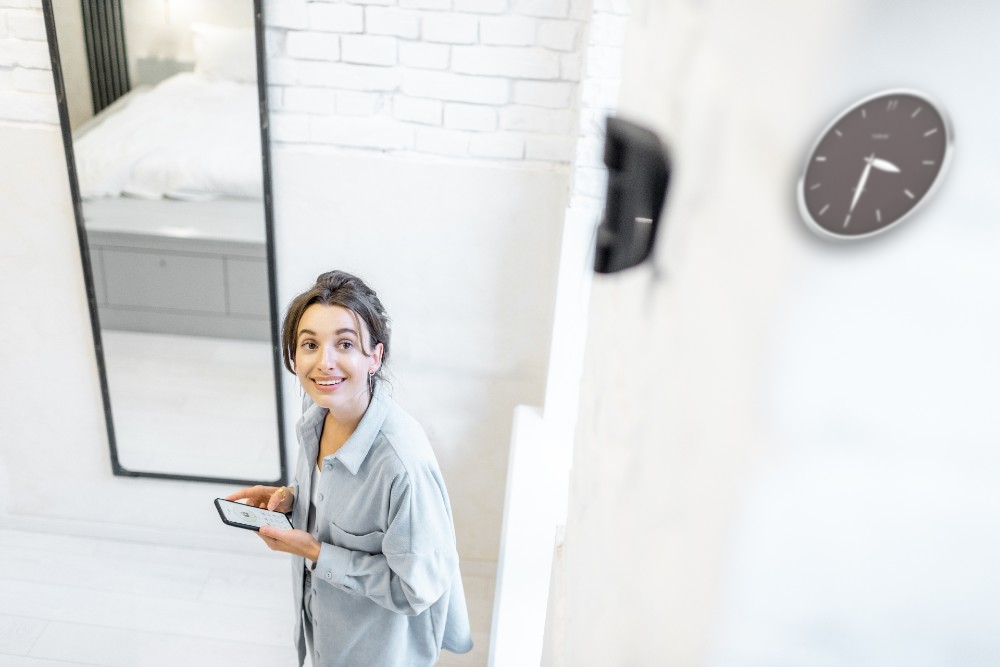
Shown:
3 h 30 min
